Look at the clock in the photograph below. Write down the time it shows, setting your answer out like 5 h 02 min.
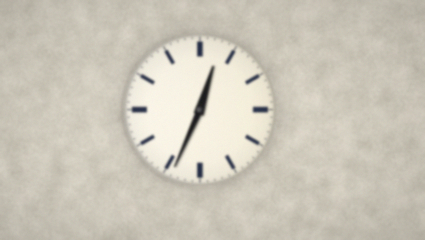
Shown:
12 h 34 min
